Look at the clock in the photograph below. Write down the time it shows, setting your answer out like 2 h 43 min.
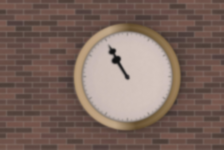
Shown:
10 h 55 min
